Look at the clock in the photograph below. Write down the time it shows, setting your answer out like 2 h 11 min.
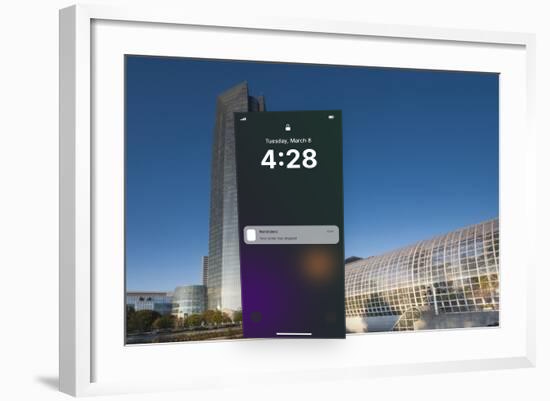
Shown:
4 h 28 min
